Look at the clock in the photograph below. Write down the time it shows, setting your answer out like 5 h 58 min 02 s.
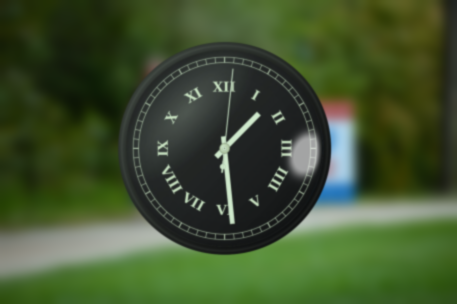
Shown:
1 h 29 min 01 s
